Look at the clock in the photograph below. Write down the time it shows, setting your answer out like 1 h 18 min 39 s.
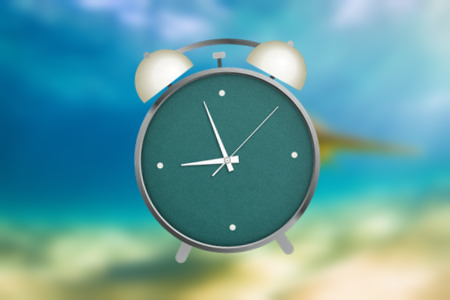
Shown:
8 h 57 min 08 s
